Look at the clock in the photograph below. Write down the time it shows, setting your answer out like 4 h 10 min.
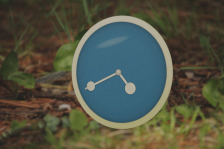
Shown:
4 h 41 min
